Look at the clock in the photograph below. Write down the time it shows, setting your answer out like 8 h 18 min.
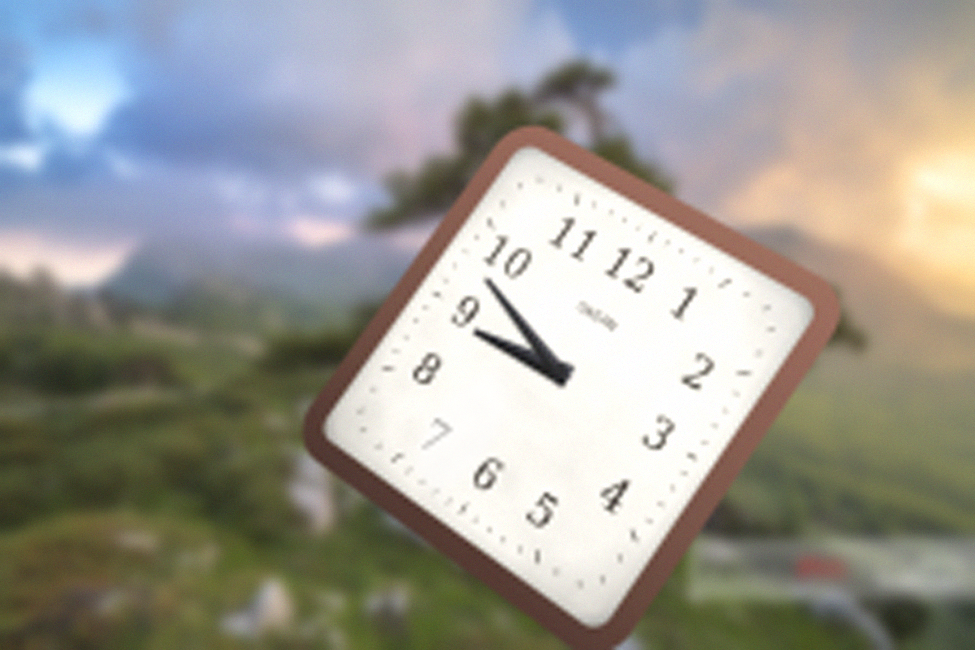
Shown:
8 h 48 min
